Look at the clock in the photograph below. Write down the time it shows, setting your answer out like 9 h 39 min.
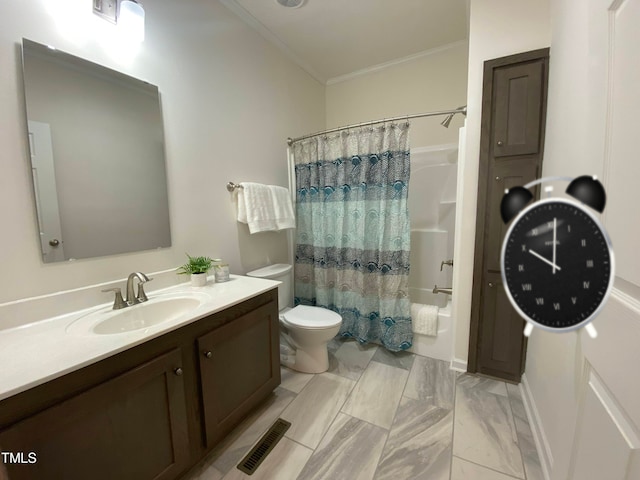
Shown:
10 h 01 min
